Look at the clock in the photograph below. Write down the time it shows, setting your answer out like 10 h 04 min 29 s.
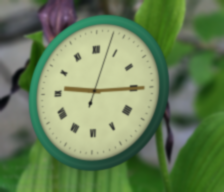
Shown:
9 h 15 min 03 s
